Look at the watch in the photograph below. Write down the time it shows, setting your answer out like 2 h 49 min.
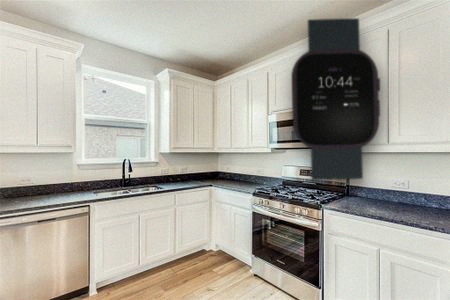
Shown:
10 h 44 min
